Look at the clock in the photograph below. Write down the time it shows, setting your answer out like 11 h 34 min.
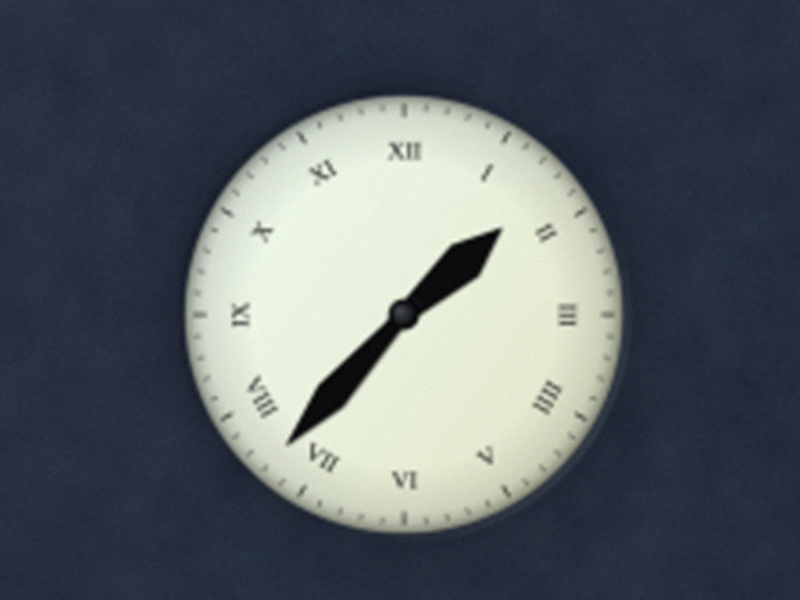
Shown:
1 h 37 min
